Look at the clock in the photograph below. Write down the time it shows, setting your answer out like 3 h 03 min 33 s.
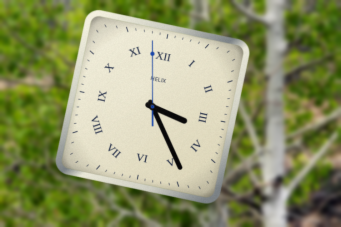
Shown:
3 h 23 min 58 s
